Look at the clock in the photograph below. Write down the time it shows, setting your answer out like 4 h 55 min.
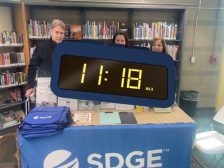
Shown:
11 h 18 min
